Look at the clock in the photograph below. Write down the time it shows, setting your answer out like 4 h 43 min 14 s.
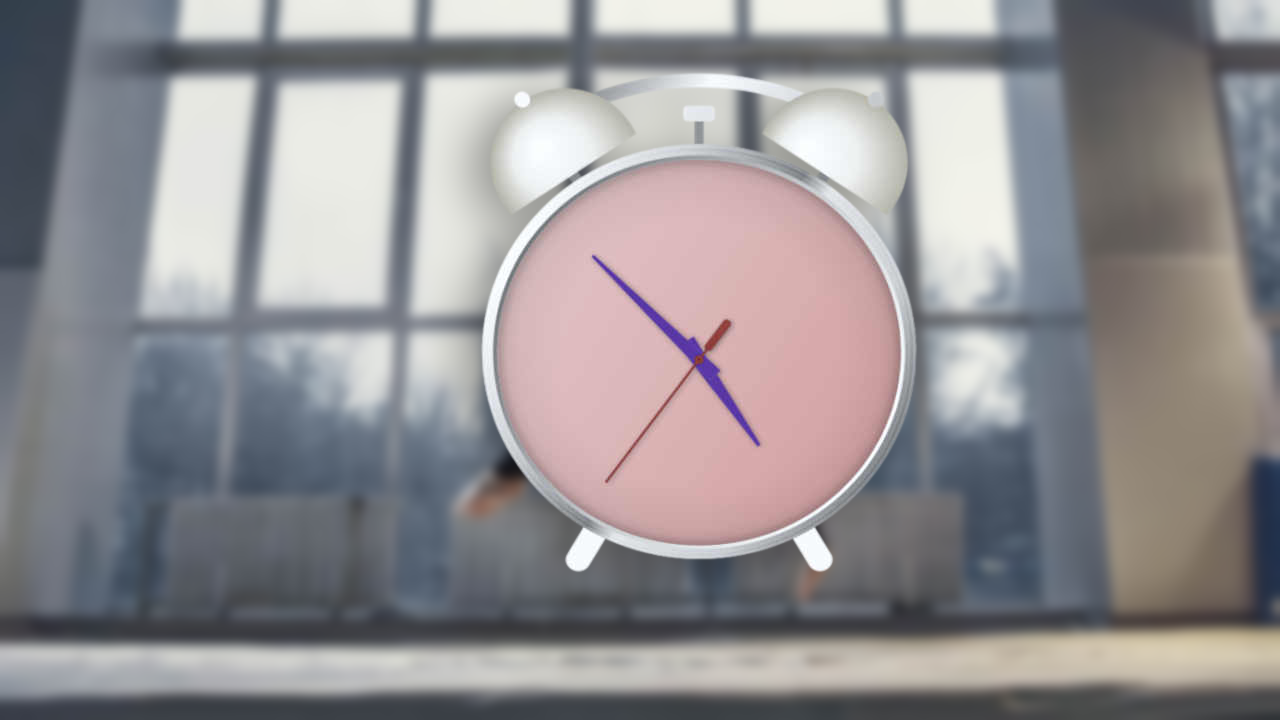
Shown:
4 h 52 min 36 s
